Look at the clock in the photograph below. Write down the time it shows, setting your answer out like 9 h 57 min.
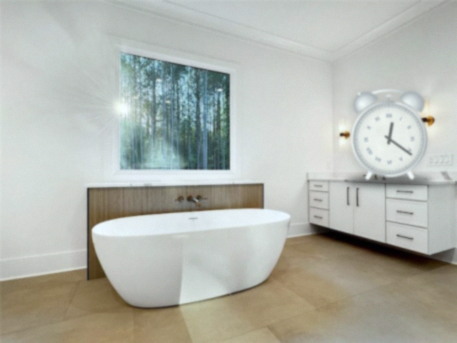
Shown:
12 h 21 min
